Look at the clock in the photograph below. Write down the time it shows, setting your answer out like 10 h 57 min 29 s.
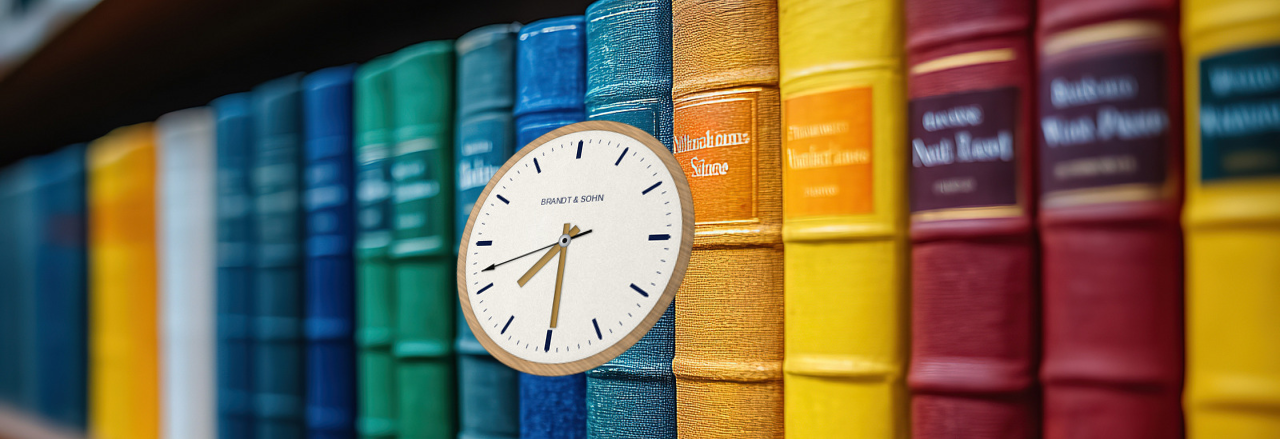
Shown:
7 h 29 min 42 s
